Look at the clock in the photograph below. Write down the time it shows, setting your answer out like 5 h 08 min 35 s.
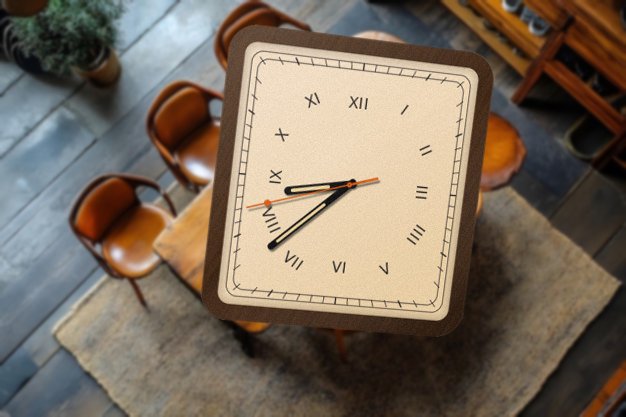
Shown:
8 h 37 min 42 s
